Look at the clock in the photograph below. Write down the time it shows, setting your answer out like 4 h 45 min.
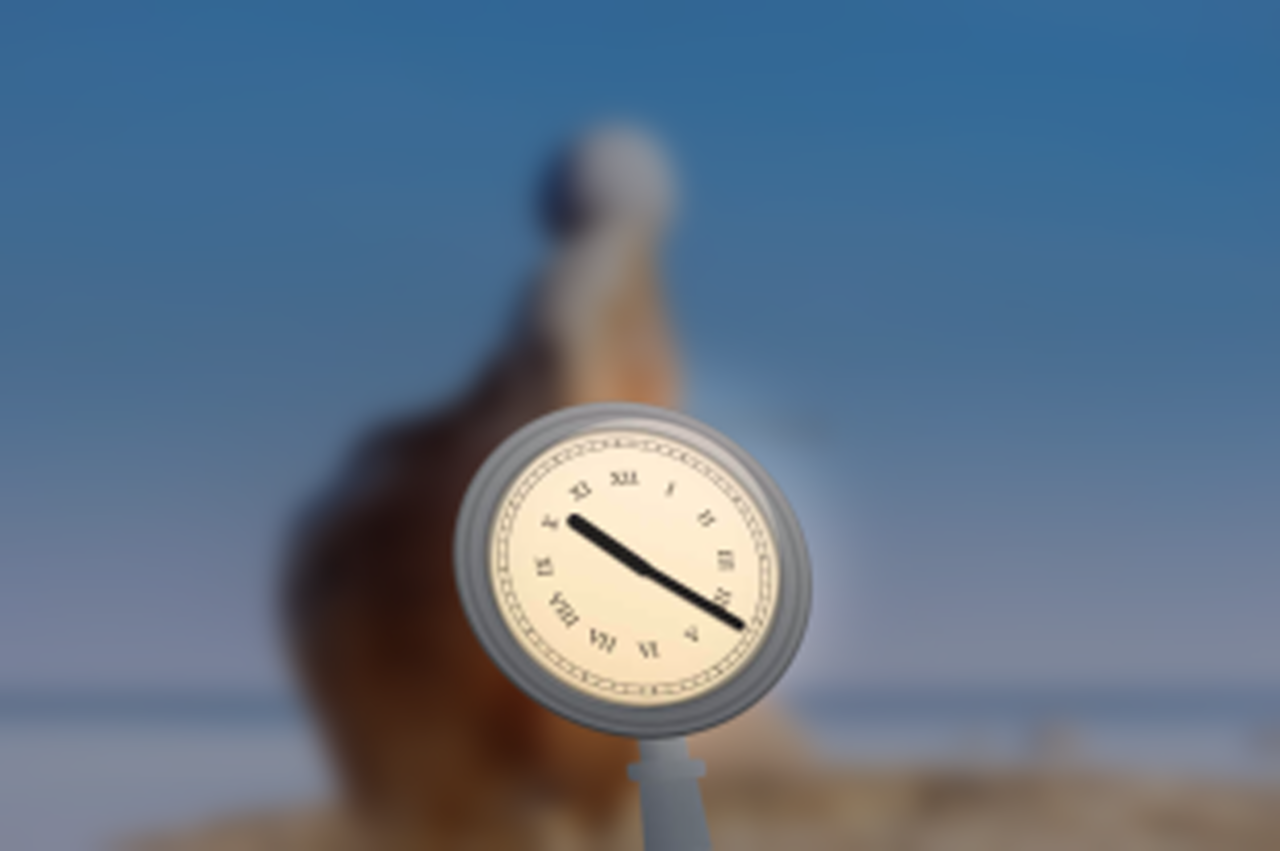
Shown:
10 h 21 min
